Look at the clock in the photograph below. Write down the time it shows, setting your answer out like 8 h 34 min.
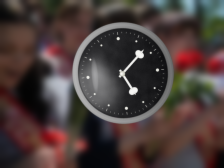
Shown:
5 h 08 min
